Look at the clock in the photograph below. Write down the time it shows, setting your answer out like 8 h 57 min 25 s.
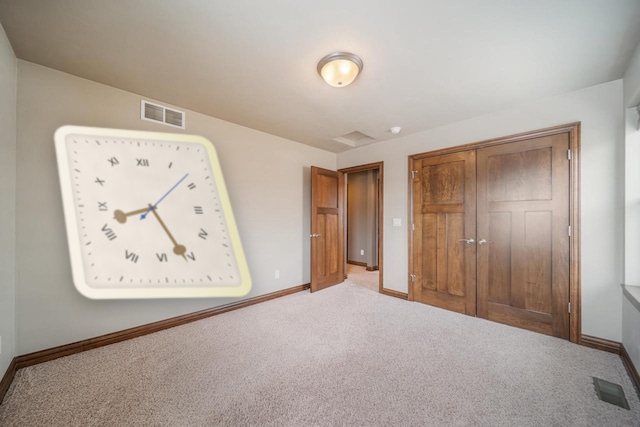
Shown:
8 h 26 min 08 s
